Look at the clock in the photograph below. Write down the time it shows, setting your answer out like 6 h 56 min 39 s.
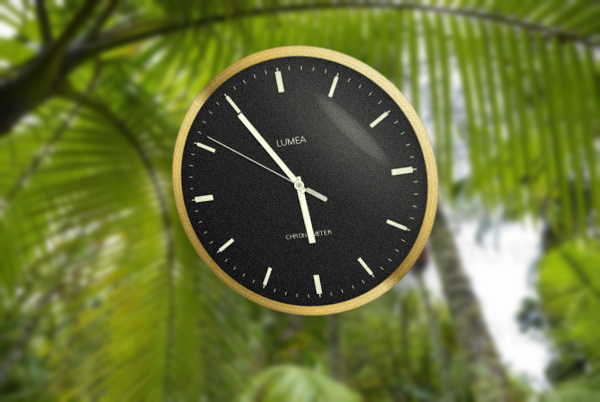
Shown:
5 h 54 min 51 s
